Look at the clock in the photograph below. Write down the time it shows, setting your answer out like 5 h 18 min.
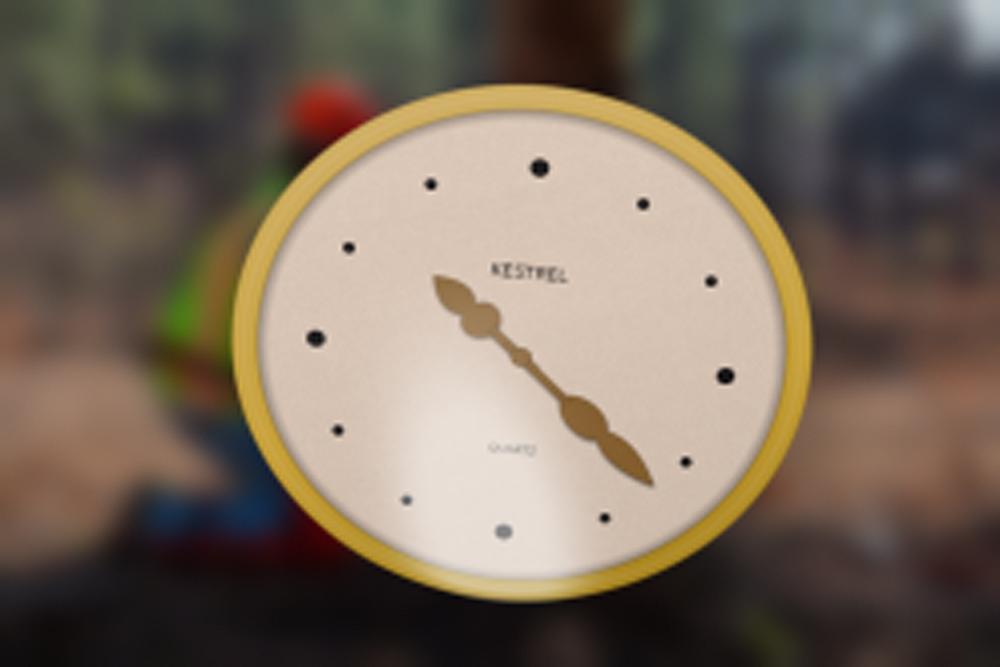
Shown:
10 h 22 min
